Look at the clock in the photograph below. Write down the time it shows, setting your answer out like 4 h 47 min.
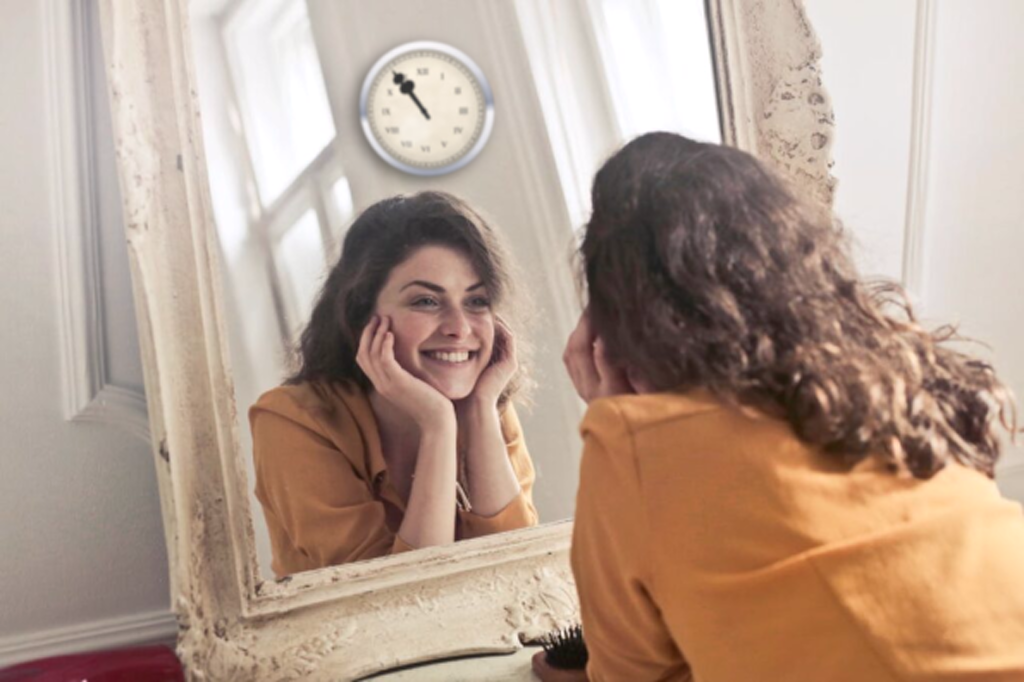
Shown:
10 h 54 min
